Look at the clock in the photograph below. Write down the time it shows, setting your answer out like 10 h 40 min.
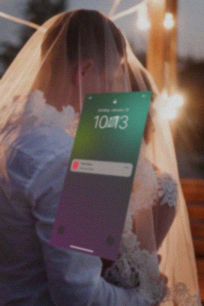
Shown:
10 h 13 min
